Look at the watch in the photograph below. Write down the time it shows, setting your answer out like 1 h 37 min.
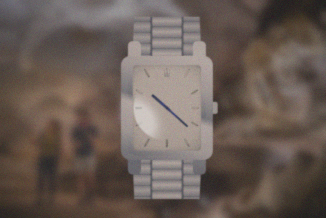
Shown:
10 h 22 min
